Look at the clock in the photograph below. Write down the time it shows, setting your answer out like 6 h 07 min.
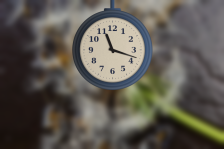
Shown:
11 h 18 min
